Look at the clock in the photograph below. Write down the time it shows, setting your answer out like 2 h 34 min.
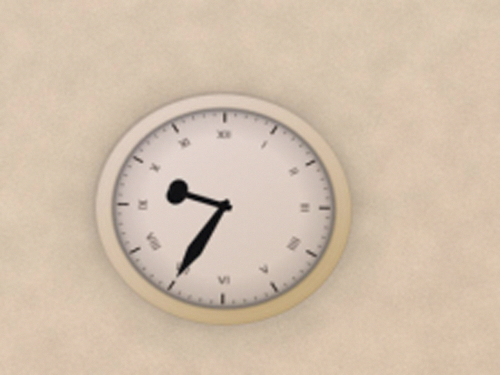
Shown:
9 h 35 min
